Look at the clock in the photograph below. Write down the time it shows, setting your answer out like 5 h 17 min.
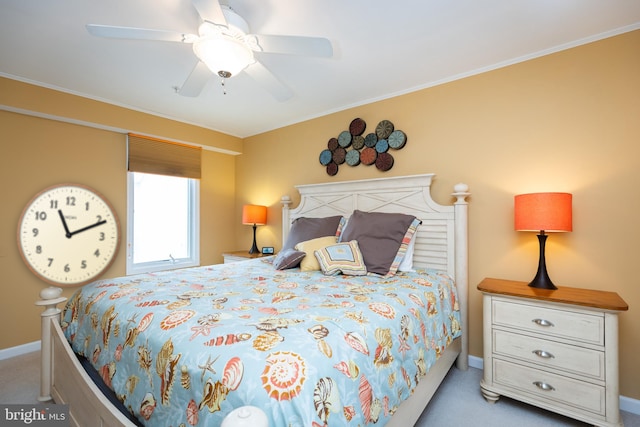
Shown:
11 h 11 min
